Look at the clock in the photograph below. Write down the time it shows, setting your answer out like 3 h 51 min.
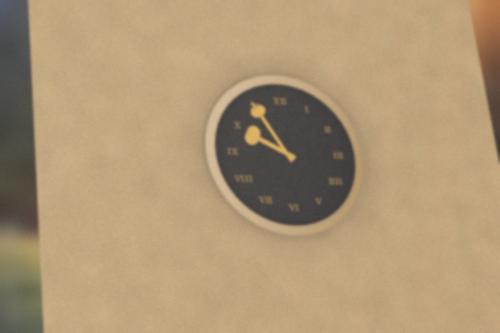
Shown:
9 h 55 min
